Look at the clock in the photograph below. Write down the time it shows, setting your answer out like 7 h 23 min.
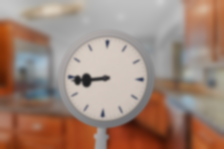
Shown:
8 h 44 min
